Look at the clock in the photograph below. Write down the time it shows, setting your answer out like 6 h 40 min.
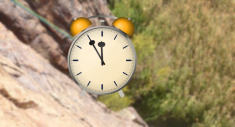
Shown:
11 h 55 min
